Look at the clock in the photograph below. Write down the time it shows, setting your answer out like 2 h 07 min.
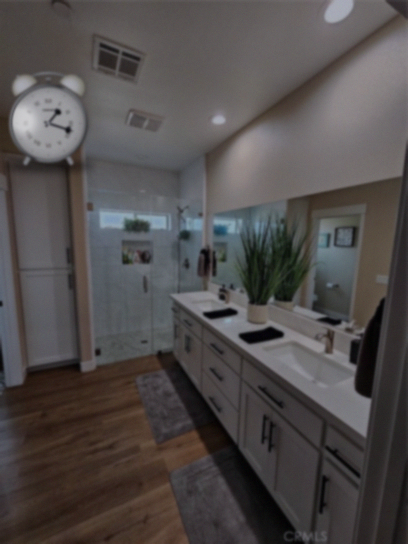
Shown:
1 h 18 min
